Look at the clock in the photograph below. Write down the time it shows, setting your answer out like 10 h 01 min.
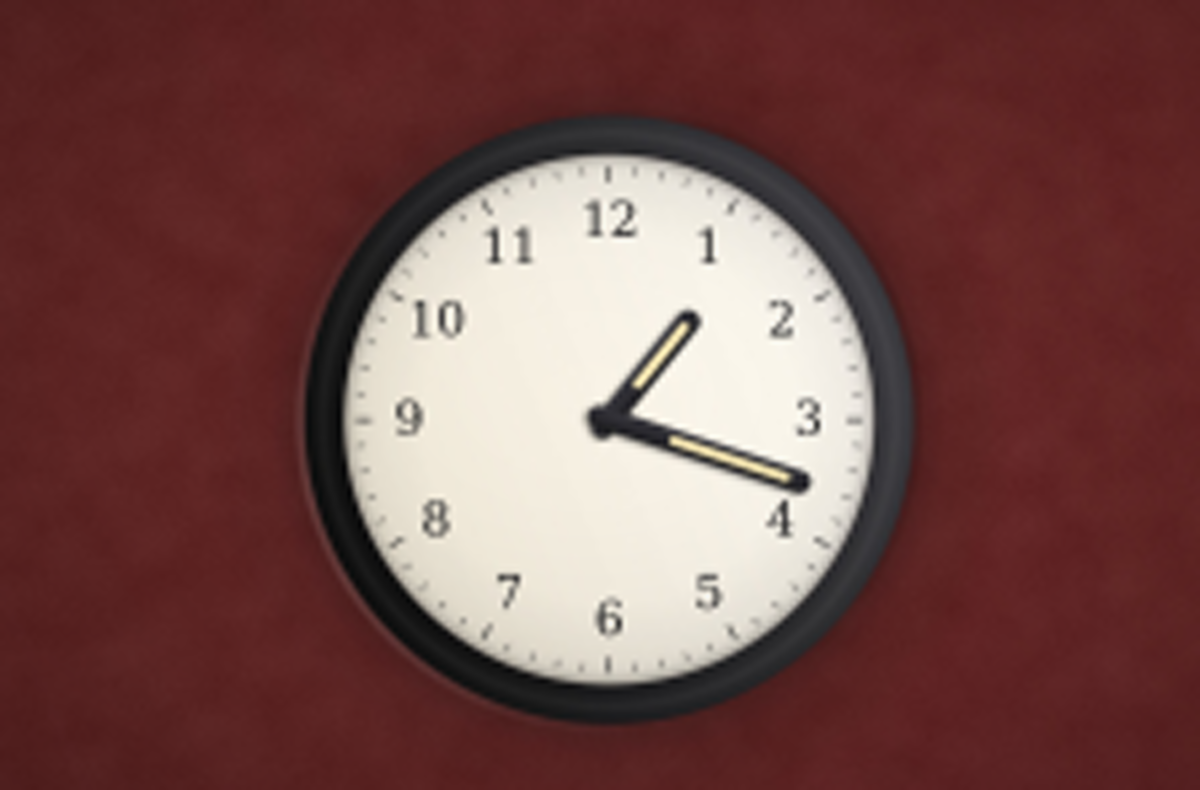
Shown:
1 h 18 min
